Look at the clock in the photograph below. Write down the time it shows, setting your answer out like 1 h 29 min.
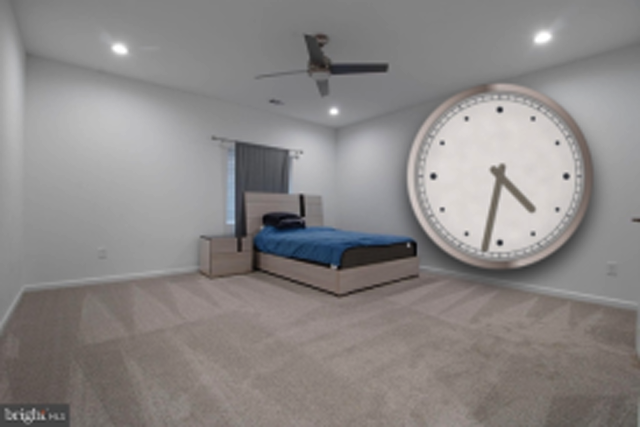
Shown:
4 h 32 min
